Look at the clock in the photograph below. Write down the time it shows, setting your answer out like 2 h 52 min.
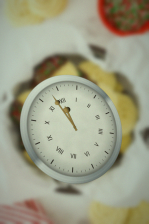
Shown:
11 h 58 min
